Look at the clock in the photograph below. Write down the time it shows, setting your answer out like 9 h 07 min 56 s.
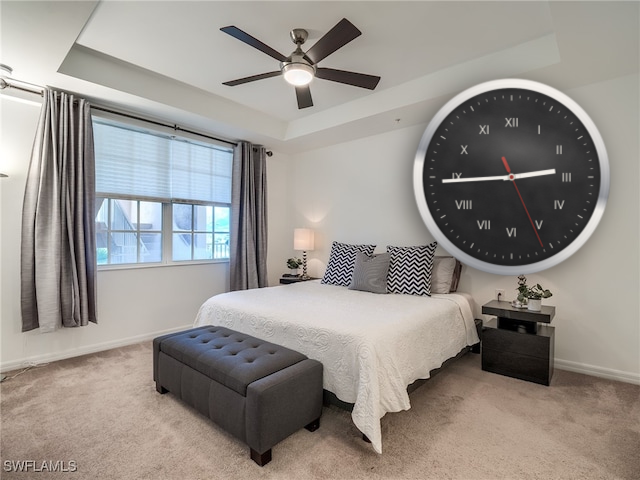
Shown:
2 h 44 min 26 s
